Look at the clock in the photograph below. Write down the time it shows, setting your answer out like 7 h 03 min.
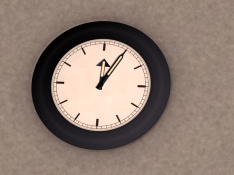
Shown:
12 h 05 min
